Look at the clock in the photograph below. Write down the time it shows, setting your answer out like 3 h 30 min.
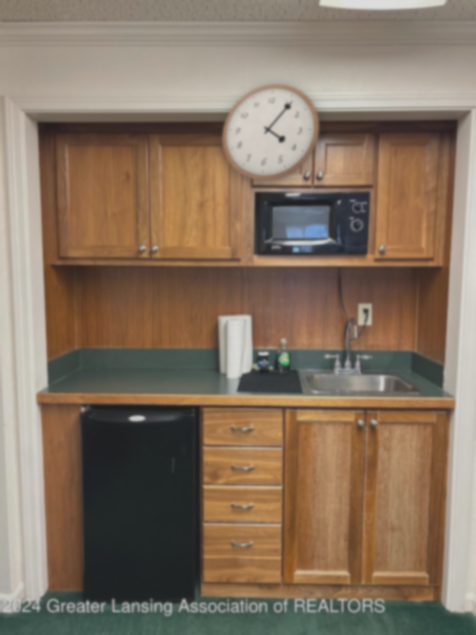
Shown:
4 h 06 min
